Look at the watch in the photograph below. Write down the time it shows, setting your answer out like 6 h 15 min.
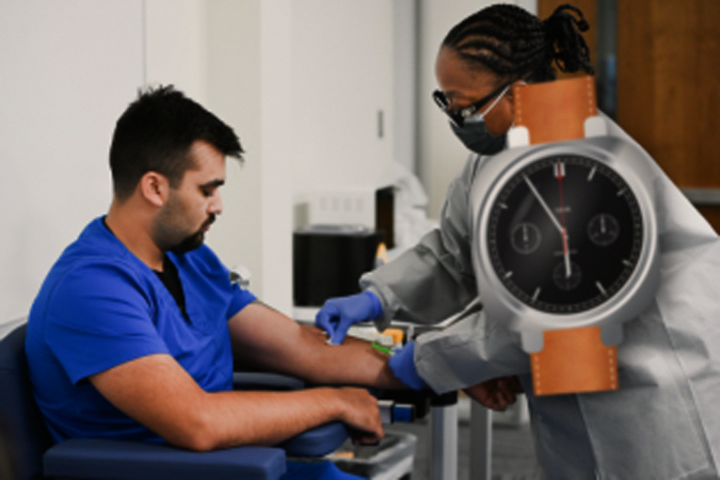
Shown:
5 h 55 min
